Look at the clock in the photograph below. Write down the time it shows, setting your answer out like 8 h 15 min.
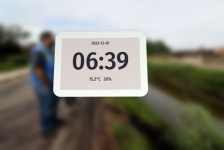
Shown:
6 h 39 min
